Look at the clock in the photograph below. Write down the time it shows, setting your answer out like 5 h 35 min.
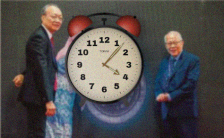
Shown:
4 h 07 min
